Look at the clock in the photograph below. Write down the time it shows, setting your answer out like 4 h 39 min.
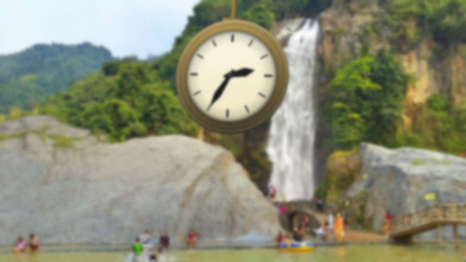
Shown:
2 h 35 min
